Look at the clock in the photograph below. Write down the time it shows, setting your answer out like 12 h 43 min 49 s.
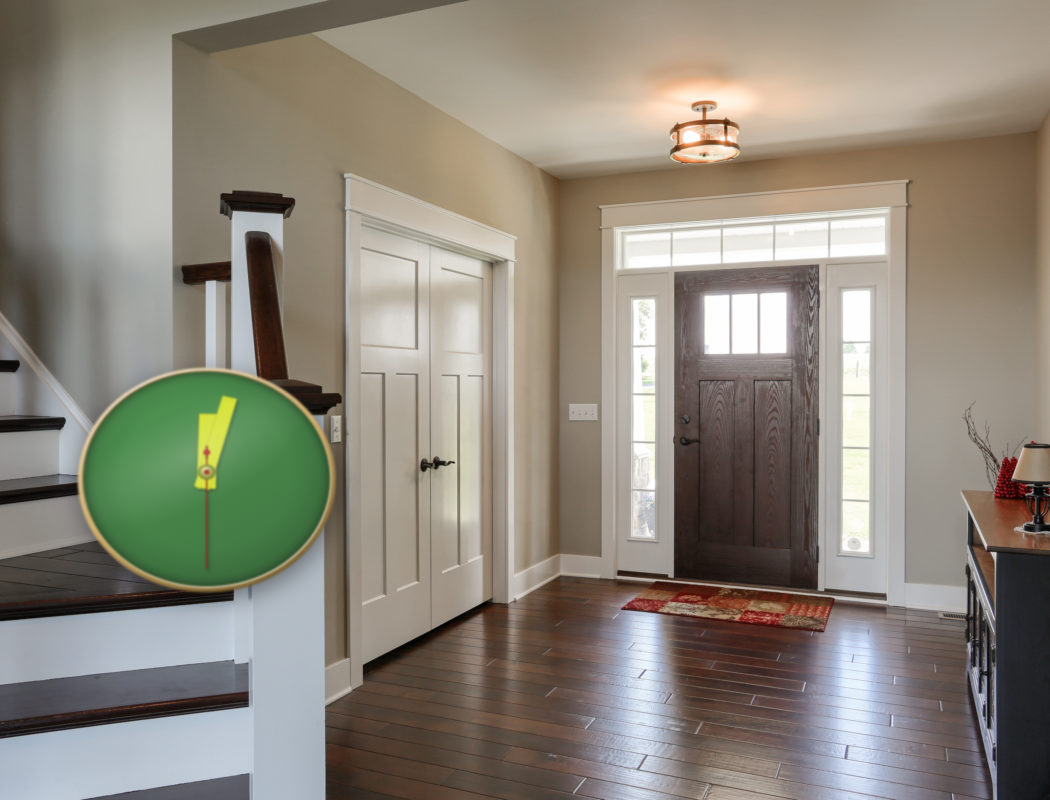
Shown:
12 h 02 min 30 s
